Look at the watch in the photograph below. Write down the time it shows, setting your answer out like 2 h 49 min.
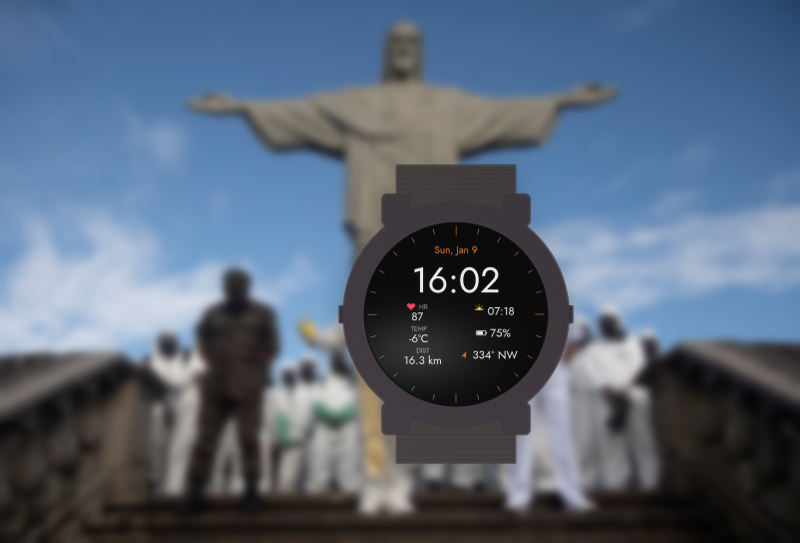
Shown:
16 h 02 min
